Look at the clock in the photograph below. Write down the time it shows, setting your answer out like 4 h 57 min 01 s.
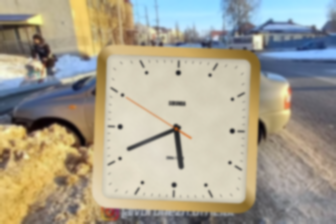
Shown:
5 h 40 min 50 s
